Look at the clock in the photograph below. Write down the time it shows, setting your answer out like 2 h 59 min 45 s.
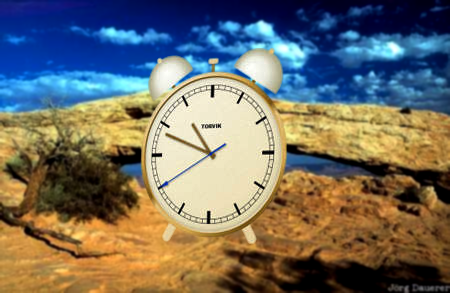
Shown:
10 h 48 min 40 s
